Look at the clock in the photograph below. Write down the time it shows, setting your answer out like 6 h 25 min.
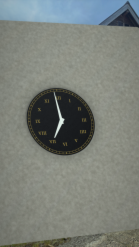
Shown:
6 h 59 min
